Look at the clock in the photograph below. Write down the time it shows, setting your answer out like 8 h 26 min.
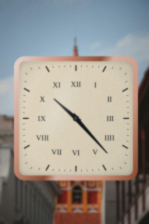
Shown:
10 h 23 min
